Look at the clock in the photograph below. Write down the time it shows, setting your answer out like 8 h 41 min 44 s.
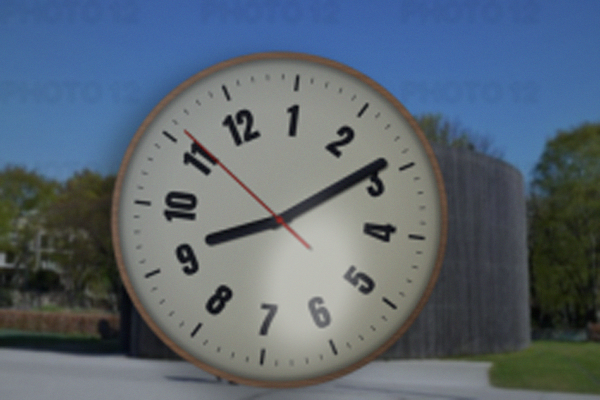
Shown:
9 h 13 min 56 s
